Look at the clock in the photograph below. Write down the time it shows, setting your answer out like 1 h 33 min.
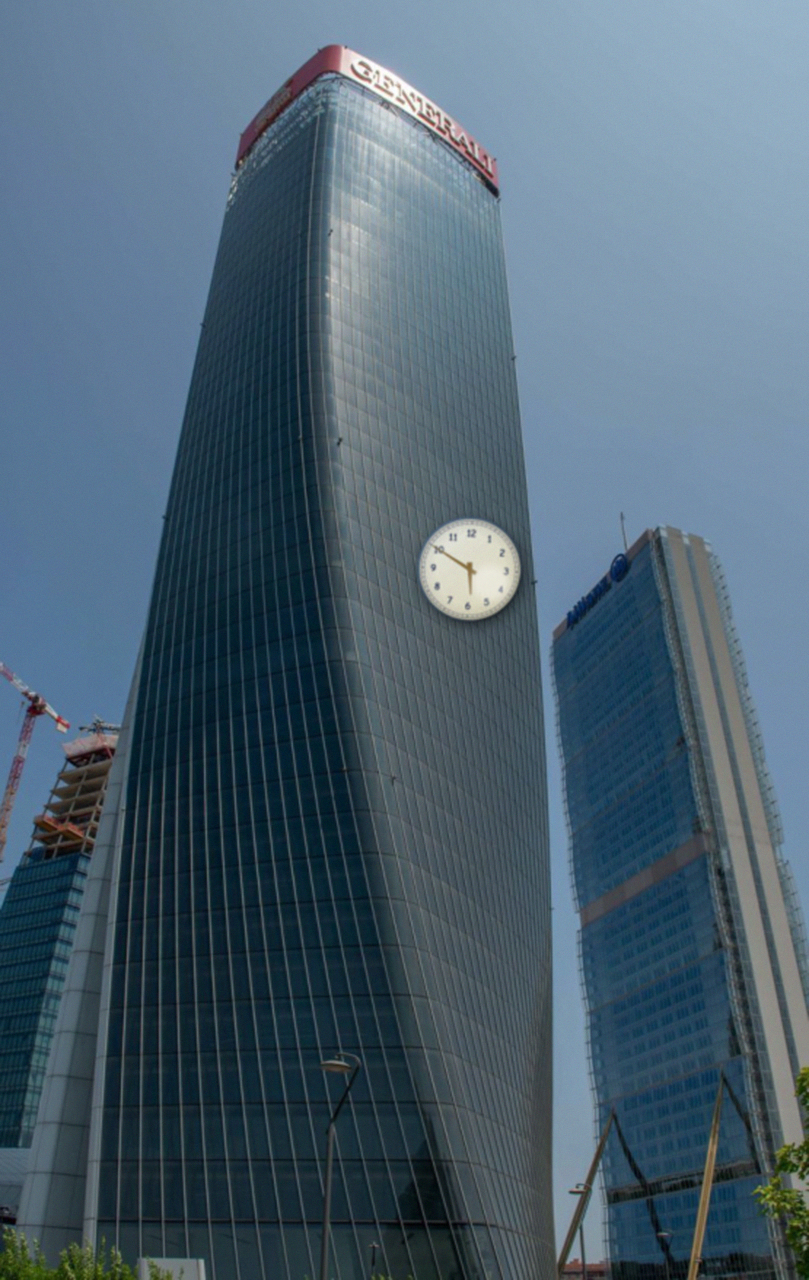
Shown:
5 h 50 min
